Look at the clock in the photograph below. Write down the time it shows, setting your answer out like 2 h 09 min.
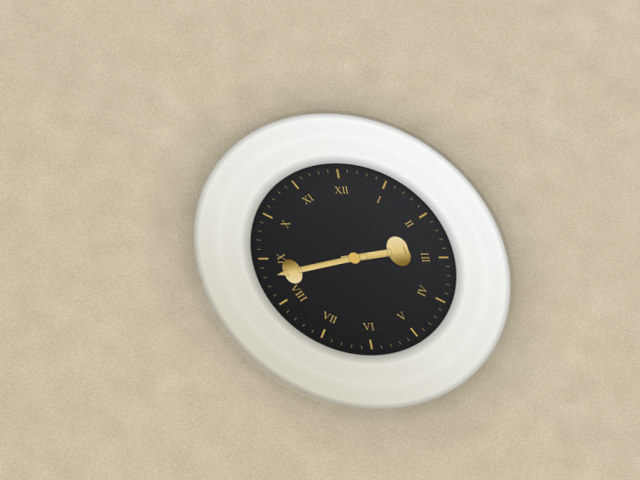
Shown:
2 h 43 min
